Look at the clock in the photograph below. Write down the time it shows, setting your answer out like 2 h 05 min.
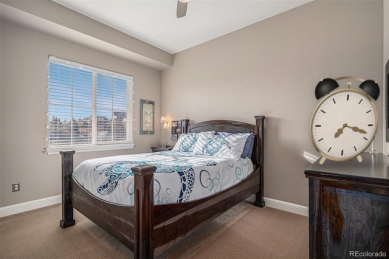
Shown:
7 h 18 min
